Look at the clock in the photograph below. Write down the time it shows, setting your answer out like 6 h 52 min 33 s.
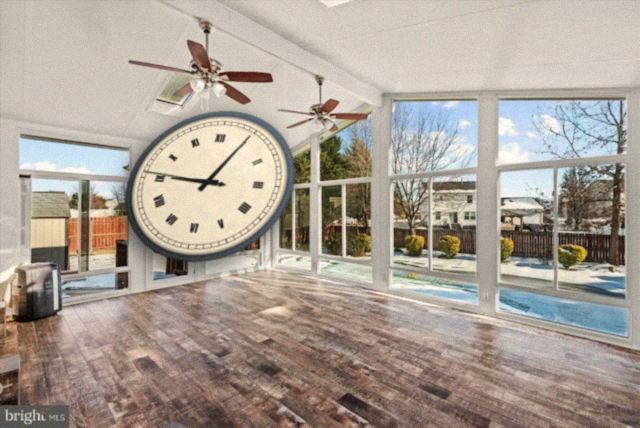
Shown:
9 h 04 min 46 s
